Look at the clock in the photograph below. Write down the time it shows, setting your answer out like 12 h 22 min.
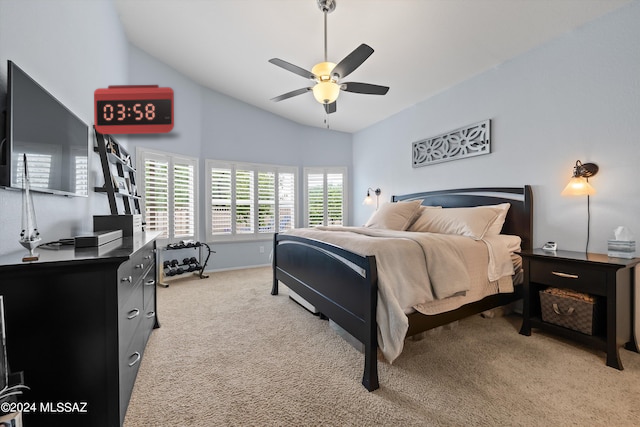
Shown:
3 h 58 min
